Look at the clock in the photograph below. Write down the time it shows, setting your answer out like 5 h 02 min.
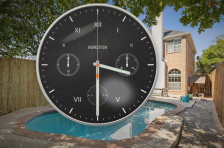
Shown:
3 h 30 min
